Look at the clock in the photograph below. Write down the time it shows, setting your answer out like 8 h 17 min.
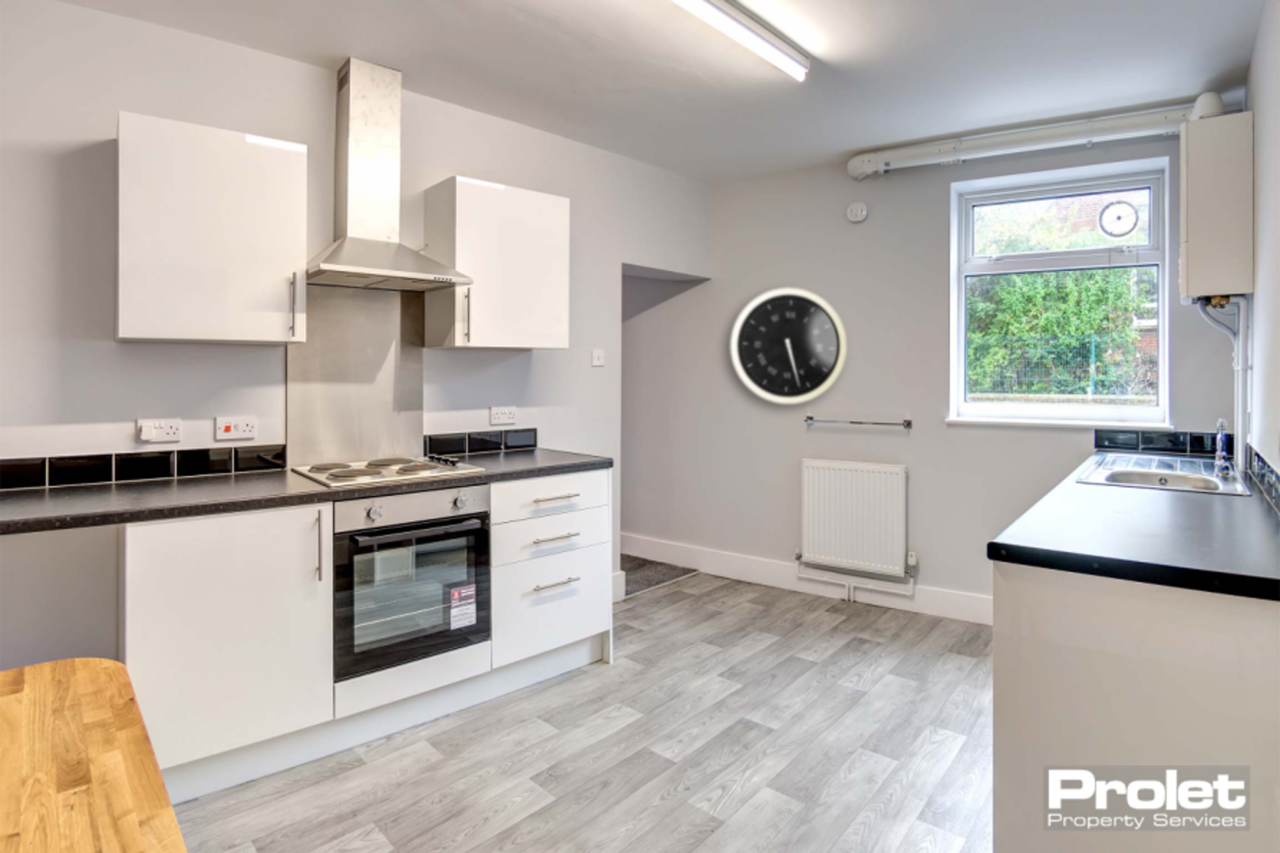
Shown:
5 h 27 min
